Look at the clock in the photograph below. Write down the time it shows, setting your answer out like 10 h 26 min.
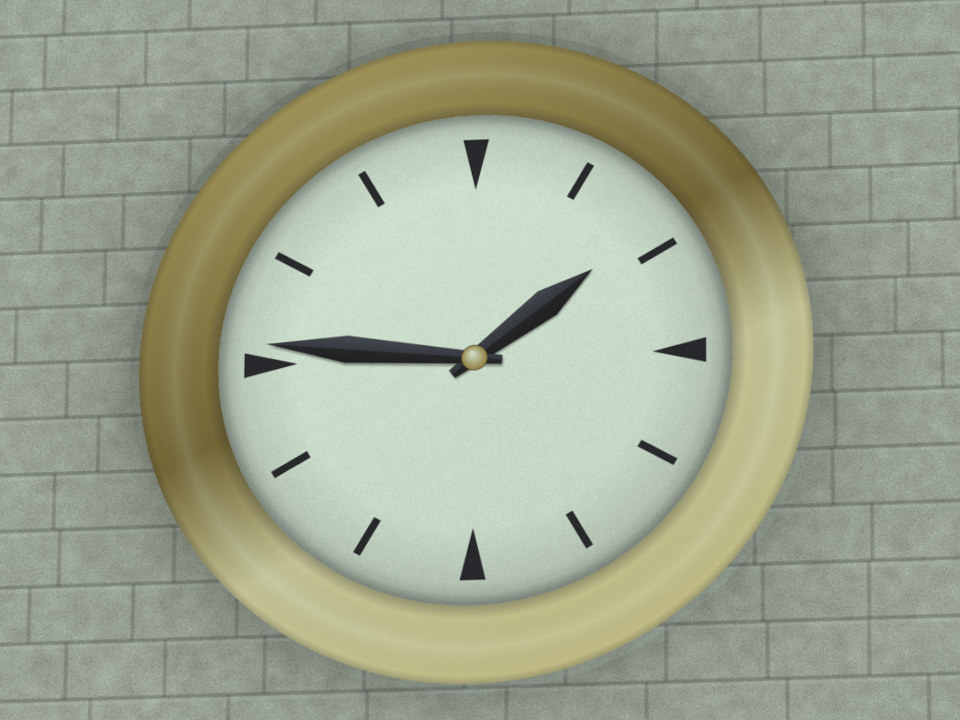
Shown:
1 h 46 min
